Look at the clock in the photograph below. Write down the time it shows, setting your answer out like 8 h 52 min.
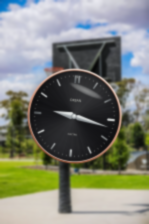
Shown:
9 h 17 min
